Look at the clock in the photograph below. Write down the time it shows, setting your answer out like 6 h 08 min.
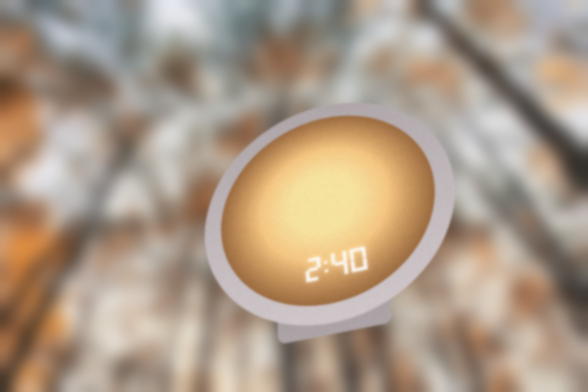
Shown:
2 h 40 min
